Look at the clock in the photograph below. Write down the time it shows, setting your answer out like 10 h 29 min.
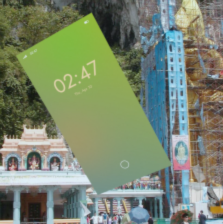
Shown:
2 h 47 min
